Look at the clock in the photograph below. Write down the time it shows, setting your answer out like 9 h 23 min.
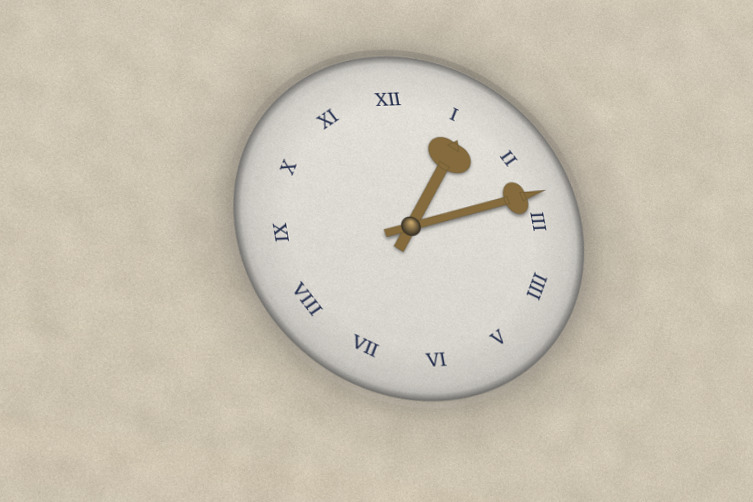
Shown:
1 h 13 min
